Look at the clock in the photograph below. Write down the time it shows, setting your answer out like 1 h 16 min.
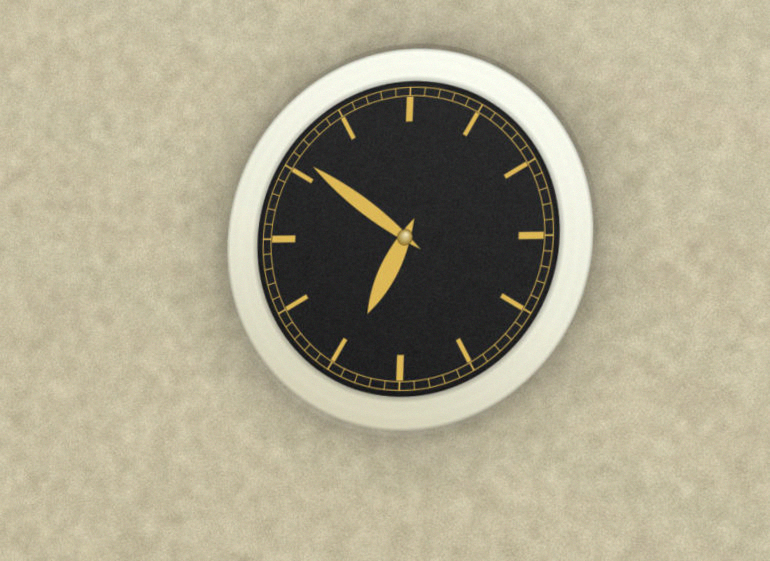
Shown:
6 h 51 min
